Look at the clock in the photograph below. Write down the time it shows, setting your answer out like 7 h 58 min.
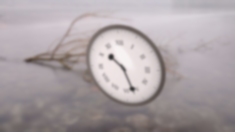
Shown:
10 h 27 min
